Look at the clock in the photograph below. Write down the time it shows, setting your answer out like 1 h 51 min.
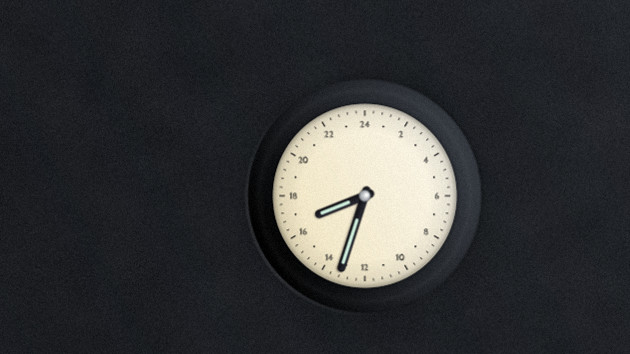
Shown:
16 h 33 min
